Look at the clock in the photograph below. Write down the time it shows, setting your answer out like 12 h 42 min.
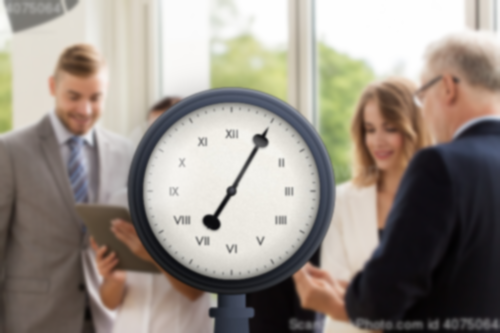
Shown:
7 h 05 min
